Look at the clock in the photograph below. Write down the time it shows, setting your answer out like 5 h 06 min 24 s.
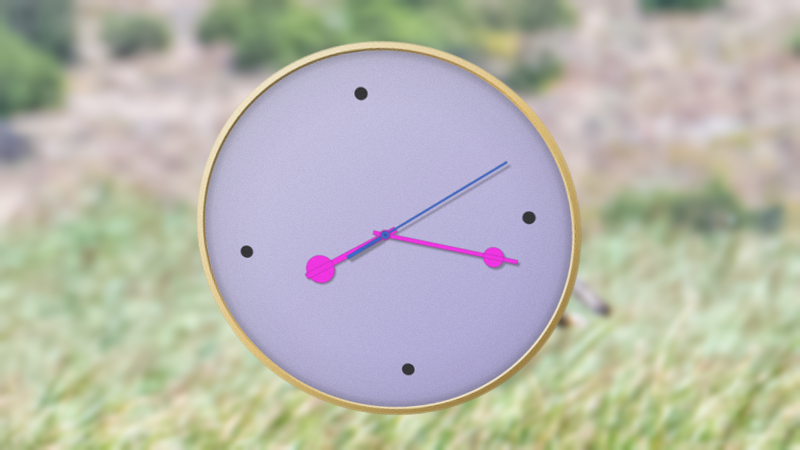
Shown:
8 h 18 min 11 s
